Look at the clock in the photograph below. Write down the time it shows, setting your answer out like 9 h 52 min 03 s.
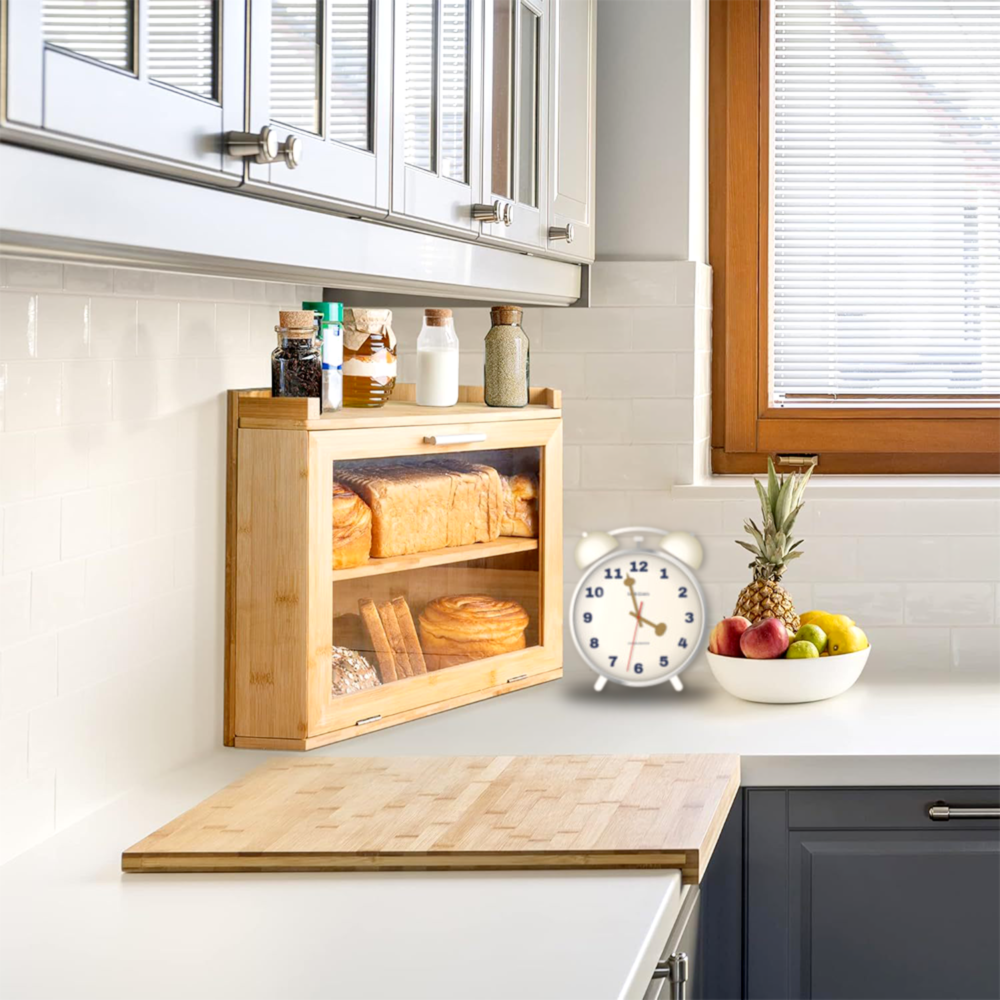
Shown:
3 h 57 min 32 s
